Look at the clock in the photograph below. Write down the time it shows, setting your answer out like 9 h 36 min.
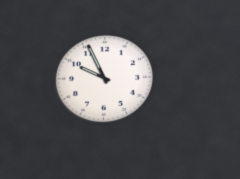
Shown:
9 h 56 min
